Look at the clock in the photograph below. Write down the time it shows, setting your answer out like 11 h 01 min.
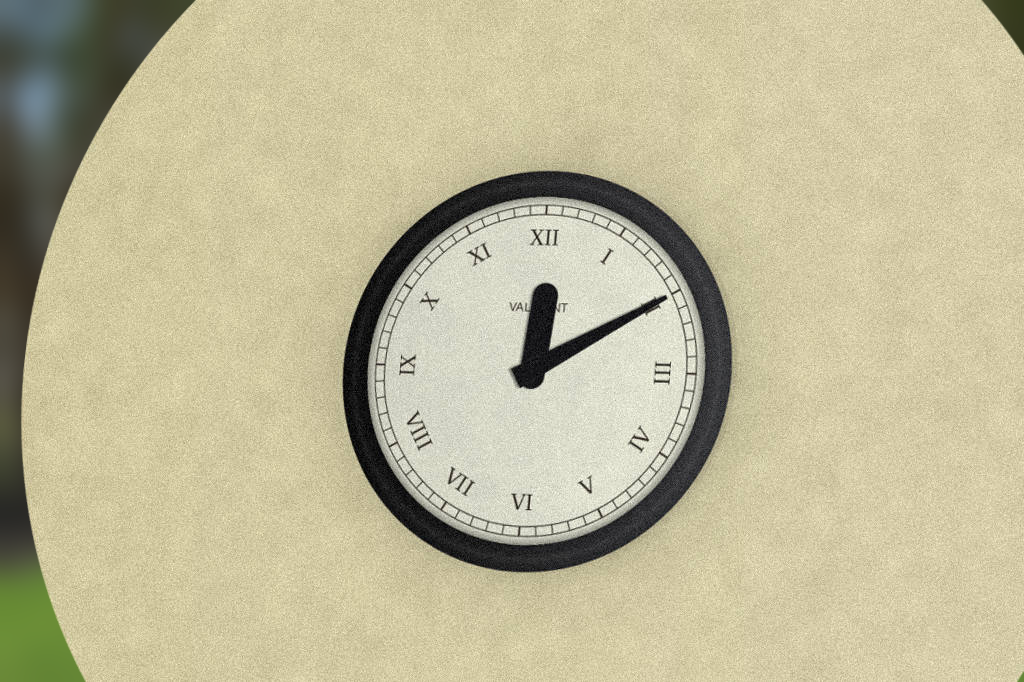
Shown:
12 h 10 min
